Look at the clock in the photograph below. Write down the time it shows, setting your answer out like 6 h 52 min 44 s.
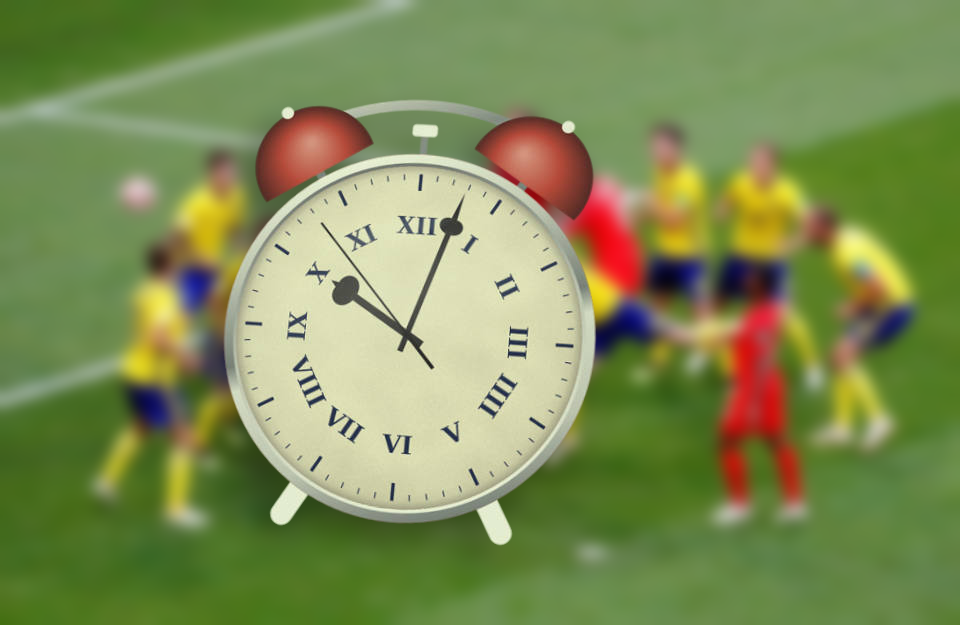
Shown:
10 h 02 min 53 s
